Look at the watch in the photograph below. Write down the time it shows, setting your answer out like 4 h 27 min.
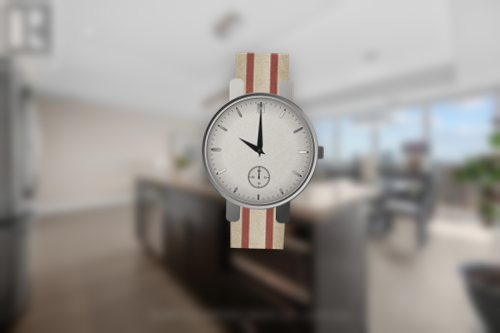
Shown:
10 h 00 min
